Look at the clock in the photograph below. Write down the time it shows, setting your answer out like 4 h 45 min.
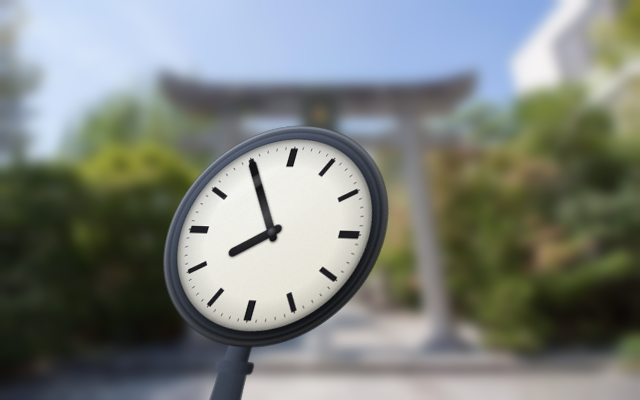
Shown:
7 h 55 min
